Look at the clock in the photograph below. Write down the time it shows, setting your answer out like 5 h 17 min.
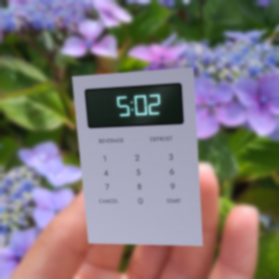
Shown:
5 h 02 min
